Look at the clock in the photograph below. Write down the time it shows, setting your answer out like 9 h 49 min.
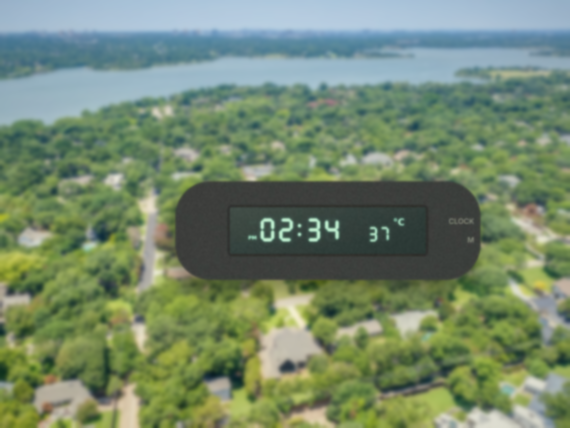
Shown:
2 h 34 min
